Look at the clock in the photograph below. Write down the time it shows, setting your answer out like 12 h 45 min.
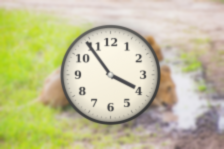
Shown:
3 h 54 min
